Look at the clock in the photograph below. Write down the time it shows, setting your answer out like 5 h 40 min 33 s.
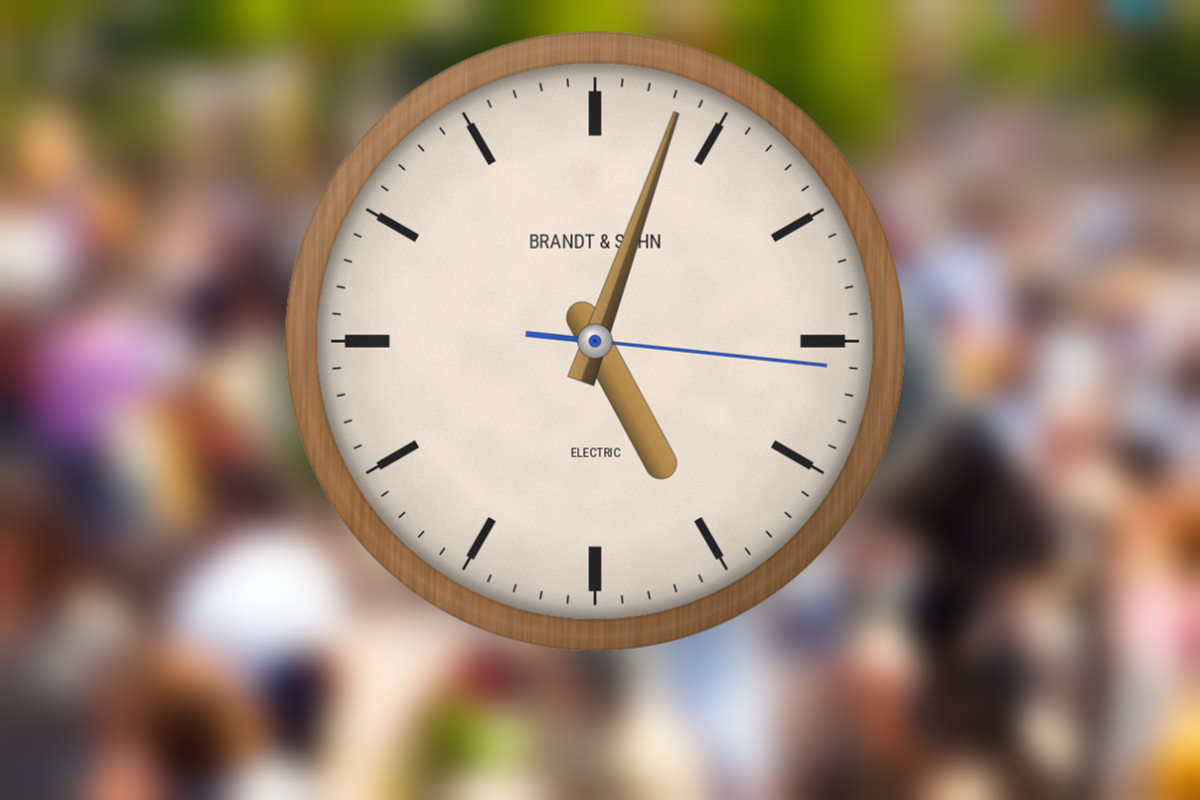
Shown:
5 h 03 min 16 s
